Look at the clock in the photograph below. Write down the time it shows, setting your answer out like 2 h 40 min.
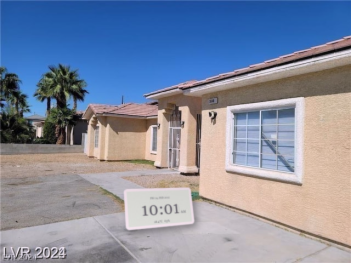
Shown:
10 h 01 min
